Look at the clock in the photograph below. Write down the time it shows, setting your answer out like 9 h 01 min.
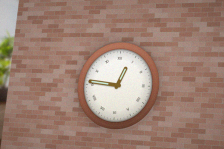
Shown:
12 h 46 min
